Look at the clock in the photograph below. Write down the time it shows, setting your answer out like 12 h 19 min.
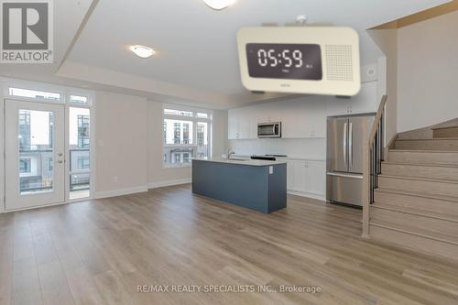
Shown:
5 h 59 min
